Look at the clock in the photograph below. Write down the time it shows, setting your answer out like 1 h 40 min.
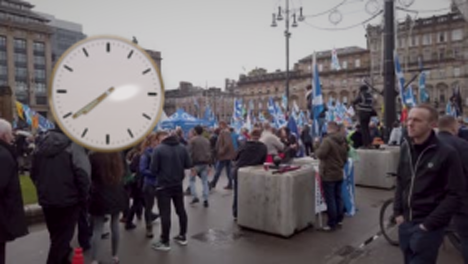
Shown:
7 h 39 min
